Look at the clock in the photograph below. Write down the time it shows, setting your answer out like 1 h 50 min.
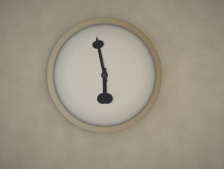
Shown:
5 h 58 min
